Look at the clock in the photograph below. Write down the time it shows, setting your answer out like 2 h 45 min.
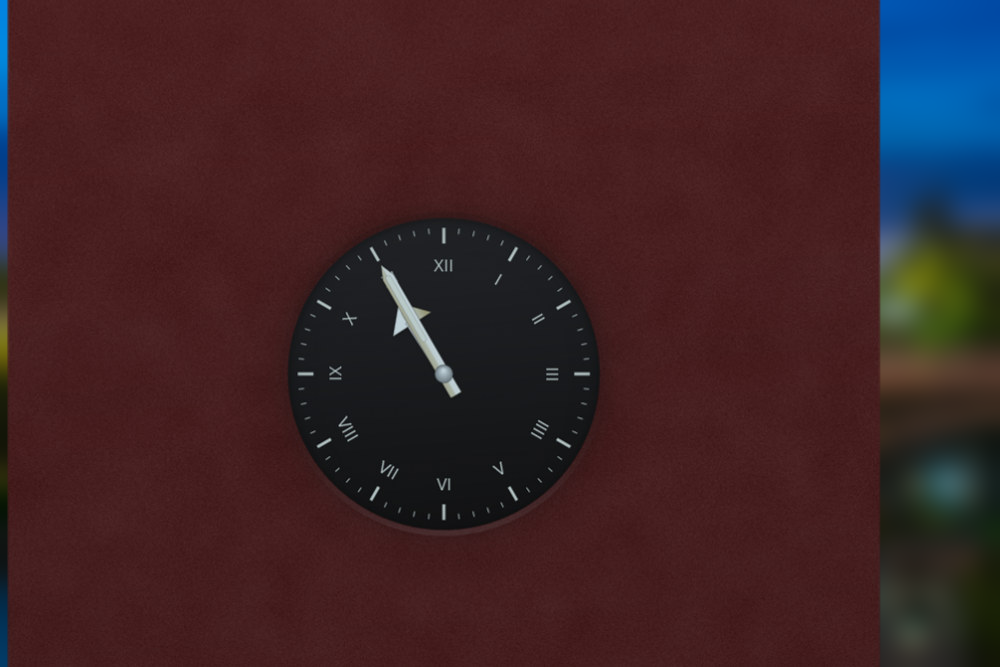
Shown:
10 h 55 min
